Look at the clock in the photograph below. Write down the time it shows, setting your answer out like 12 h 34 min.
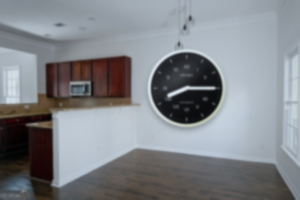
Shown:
8 h 15 min
